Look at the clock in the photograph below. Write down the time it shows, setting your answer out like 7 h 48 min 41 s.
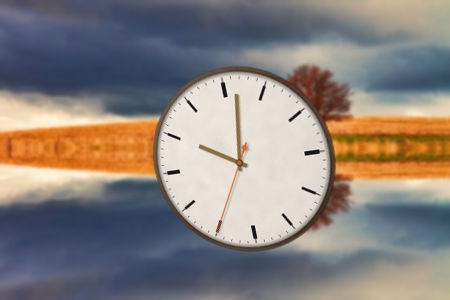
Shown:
10 h 01 min 35 s
